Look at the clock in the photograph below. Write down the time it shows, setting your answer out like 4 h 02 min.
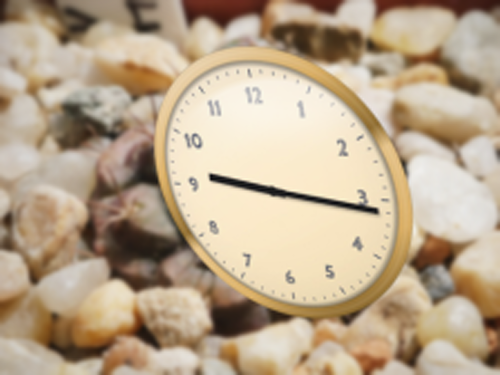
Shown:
9 h 16 min
